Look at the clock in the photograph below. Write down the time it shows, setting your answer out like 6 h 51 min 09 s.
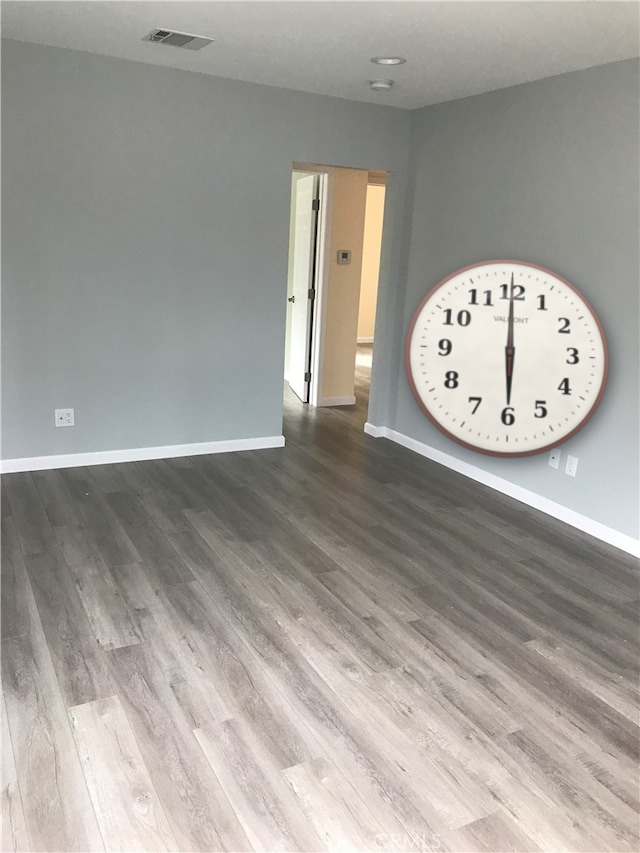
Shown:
6 h 00 min 00 s
